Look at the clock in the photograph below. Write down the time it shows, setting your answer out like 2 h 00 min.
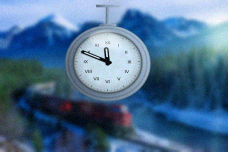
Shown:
11 h 49 min
